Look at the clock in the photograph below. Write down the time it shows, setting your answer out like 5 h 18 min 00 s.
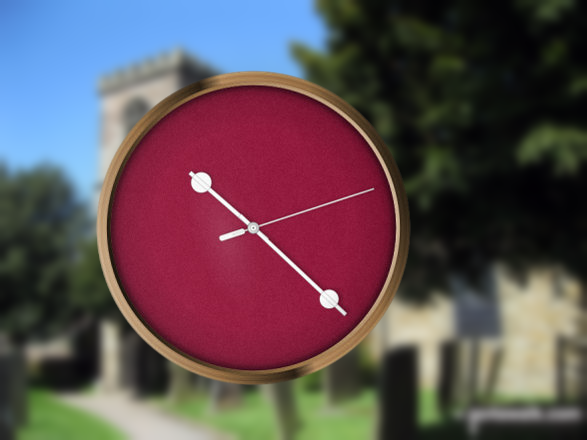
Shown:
10 h 22 min 12 s
